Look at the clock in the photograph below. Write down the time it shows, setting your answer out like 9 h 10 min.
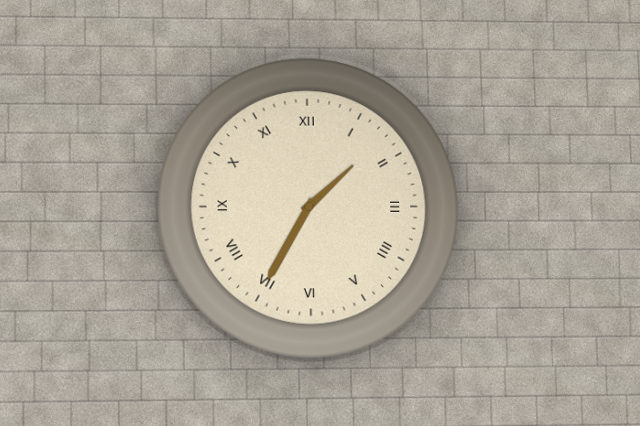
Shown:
1 h 35 min
